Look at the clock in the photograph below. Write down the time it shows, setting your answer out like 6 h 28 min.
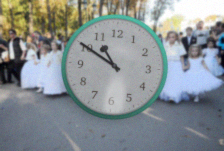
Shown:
10 h 50 min
